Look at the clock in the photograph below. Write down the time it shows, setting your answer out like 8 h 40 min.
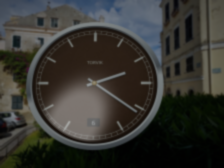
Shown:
2 h 21 min
